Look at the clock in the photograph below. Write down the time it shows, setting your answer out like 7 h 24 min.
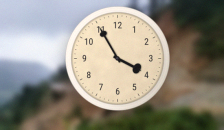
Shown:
3 h 55 min
